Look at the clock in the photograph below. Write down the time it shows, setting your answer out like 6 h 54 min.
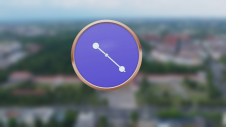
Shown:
10 h 22 min
